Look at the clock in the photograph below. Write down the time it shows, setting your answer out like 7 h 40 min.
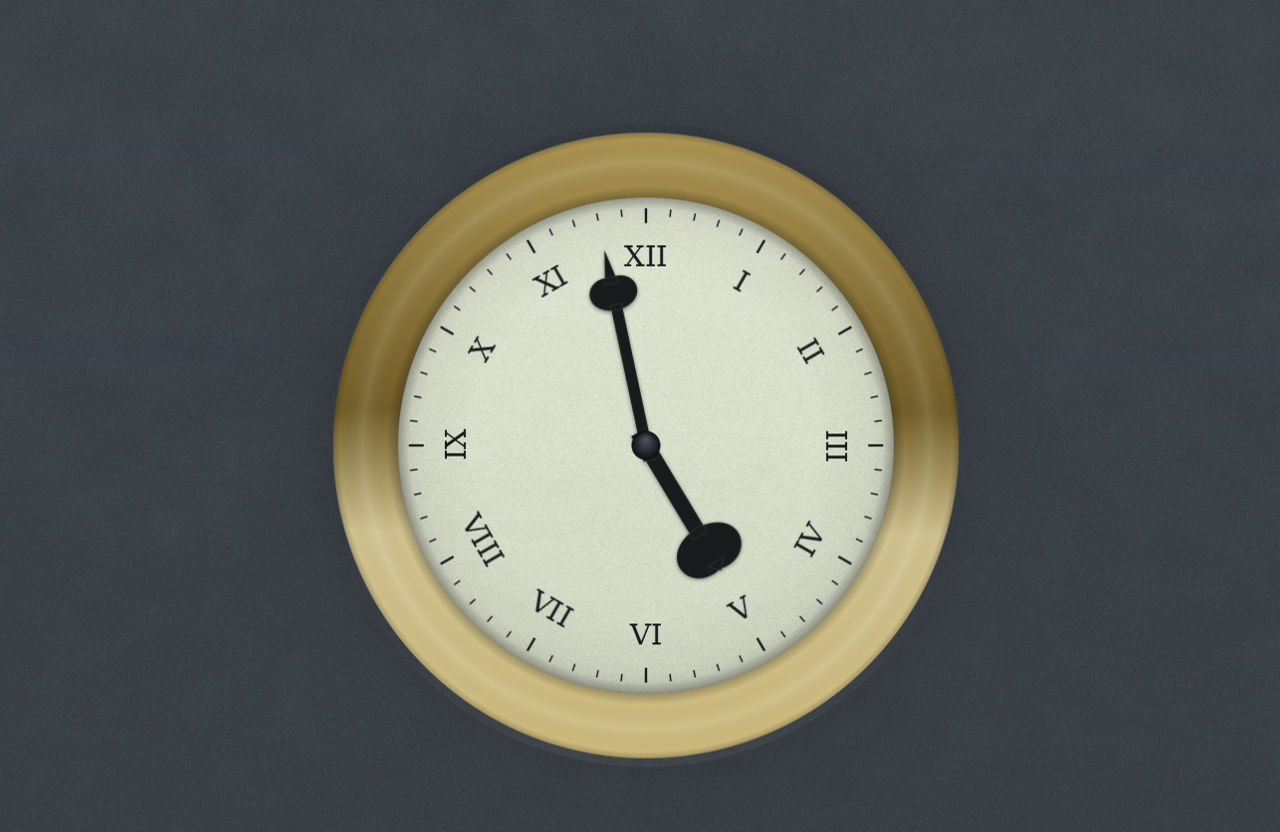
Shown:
4 h 58 min
